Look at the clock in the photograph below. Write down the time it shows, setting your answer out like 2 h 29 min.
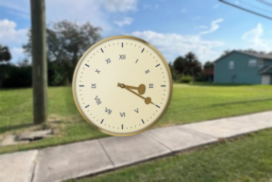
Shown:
3 h 20 min
